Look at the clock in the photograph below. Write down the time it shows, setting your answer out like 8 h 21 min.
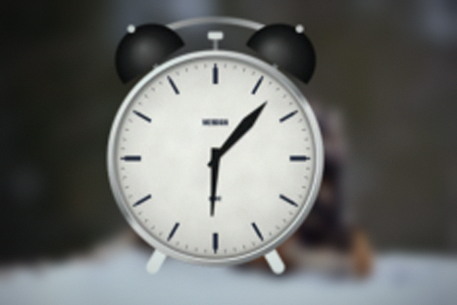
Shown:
6 h 07 min
